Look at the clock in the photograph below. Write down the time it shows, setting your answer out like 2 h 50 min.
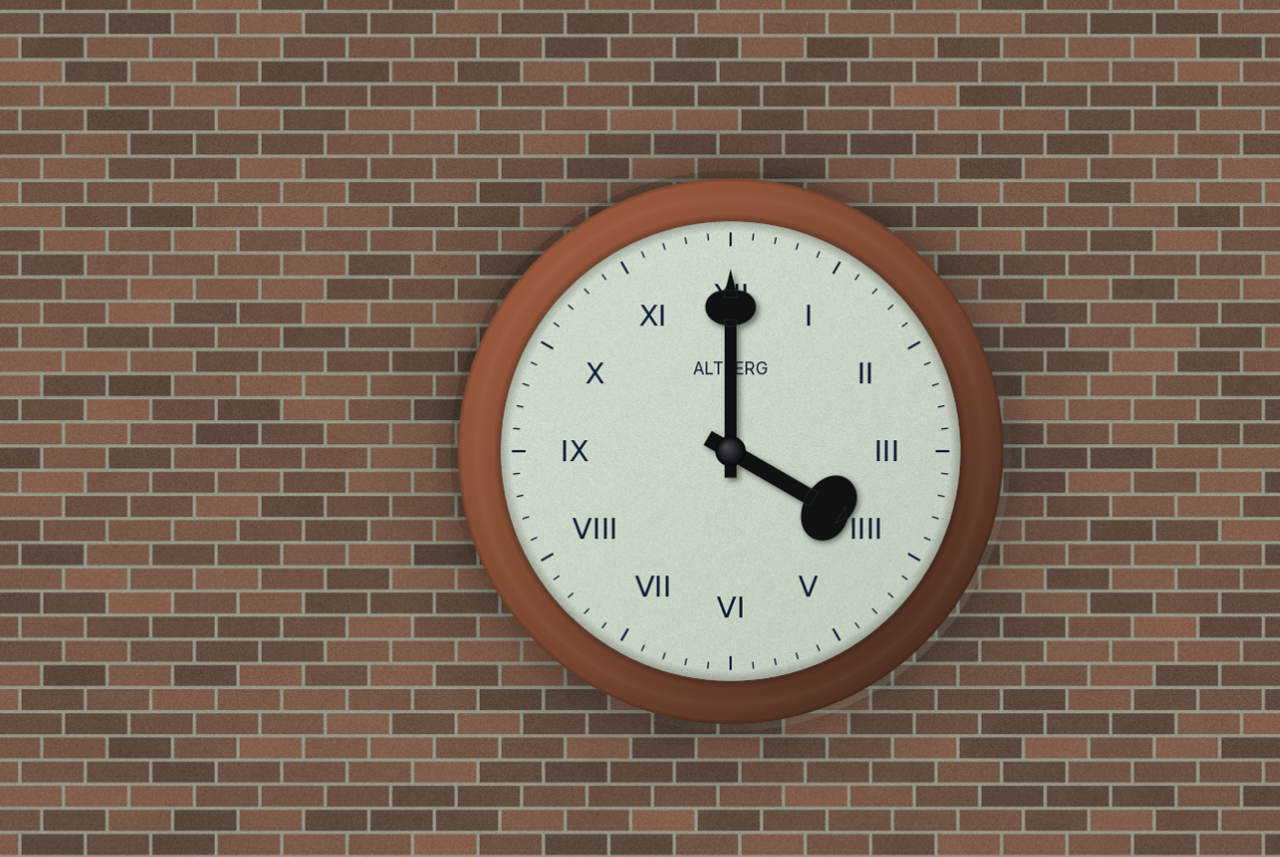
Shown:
4 h 00 min
